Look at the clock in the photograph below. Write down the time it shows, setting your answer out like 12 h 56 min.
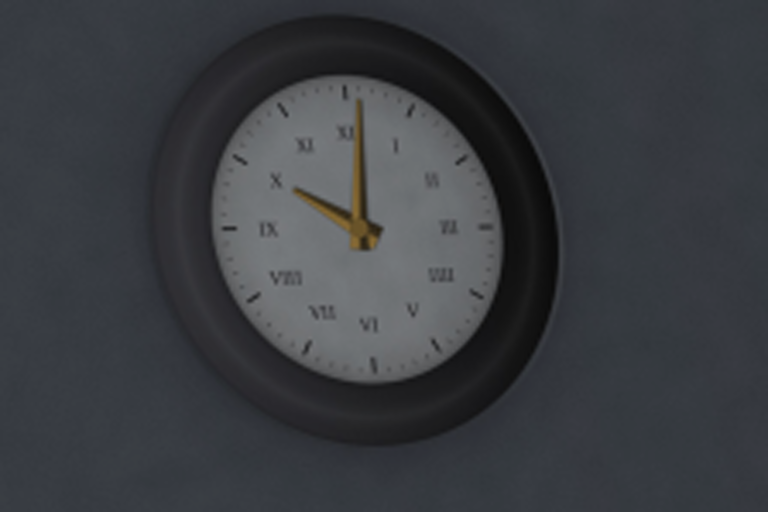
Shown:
10 h 01 min
